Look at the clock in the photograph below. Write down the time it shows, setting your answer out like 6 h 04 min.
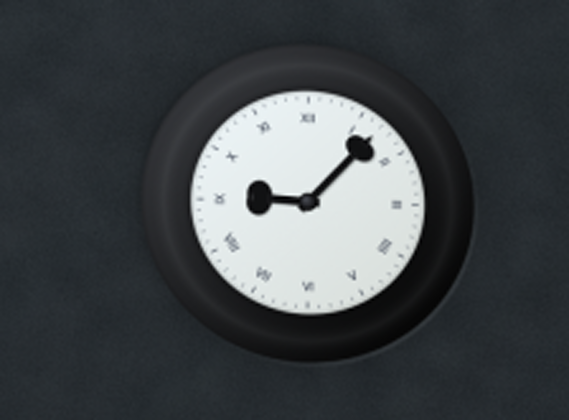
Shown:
9 h 07 min
